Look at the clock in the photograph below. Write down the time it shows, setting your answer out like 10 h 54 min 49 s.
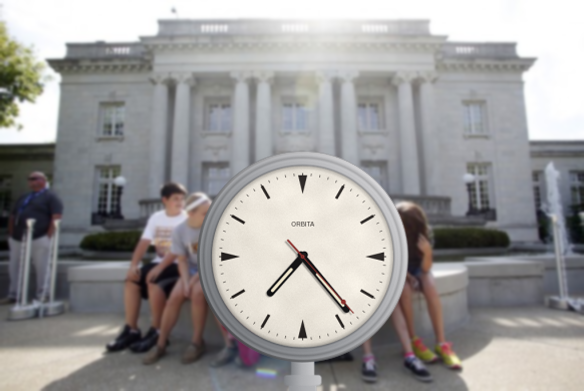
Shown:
7 h 23 min 23 s
